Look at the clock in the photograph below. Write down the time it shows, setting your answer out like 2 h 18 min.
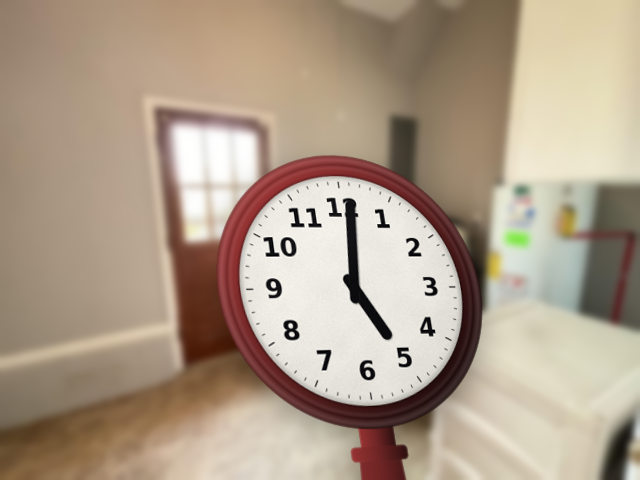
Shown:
5 h 01 min
